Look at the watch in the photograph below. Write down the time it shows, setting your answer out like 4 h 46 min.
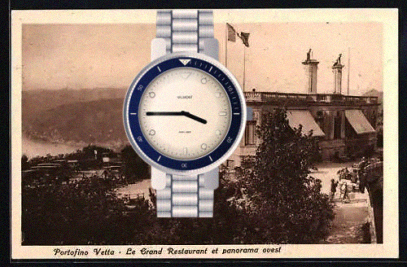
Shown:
3 h 45 min
